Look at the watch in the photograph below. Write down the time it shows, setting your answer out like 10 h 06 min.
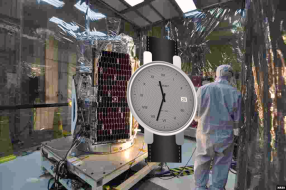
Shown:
11 h 33 min
